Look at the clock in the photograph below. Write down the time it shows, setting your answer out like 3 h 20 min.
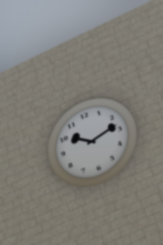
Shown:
10 h 13 min
